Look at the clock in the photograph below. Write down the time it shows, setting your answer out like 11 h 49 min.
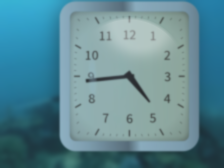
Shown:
4 h 44 min
